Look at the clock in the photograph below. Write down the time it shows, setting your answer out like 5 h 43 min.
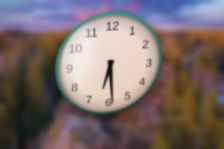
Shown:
6 h 29 min
